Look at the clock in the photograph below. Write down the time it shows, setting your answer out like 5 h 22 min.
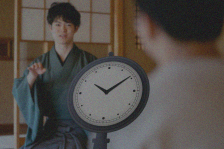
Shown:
10 h 09 min
